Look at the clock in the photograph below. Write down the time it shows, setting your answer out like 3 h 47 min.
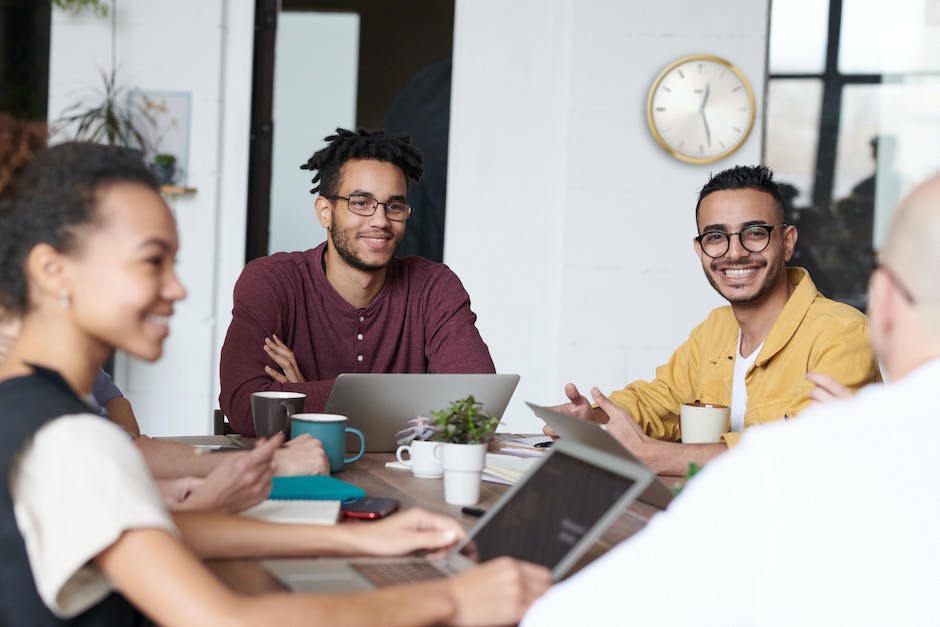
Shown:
12 h 28 min
